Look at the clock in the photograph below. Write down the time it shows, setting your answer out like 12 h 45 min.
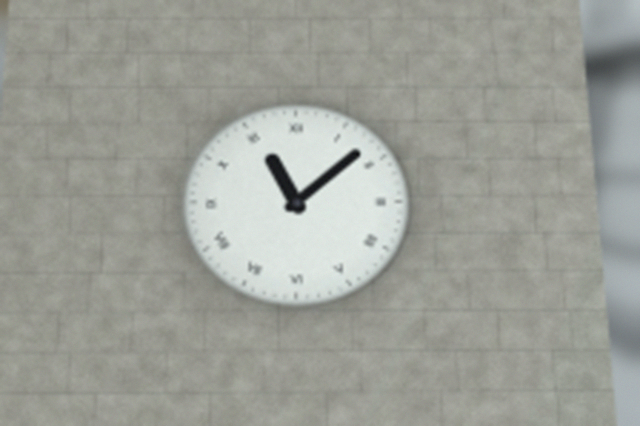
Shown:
11 h 08 min
